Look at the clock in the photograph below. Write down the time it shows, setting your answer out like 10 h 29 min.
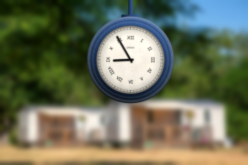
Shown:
8 h 55 min
